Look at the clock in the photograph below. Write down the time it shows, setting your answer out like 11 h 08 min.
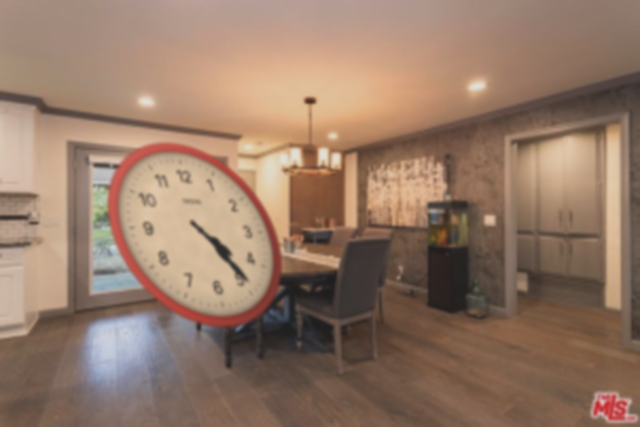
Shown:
4 h 24 min
